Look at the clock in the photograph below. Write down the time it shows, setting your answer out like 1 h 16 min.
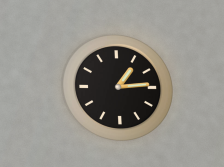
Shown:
1 h 14 min
